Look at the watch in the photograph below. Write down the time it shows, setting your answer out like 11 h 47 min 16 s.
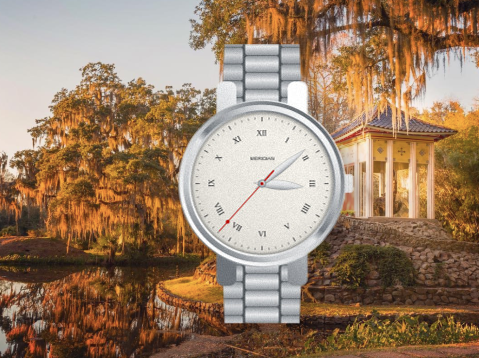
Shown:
3 h 08 min 37 s
